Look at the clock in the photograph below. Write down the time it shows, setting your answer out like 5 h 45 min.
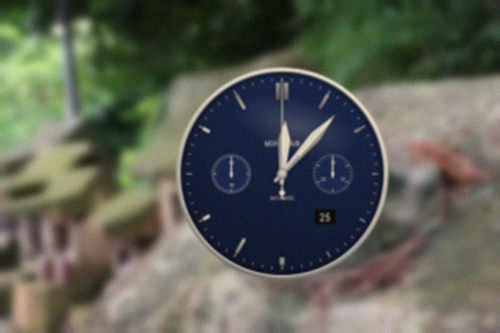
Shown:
12 h 07 min
